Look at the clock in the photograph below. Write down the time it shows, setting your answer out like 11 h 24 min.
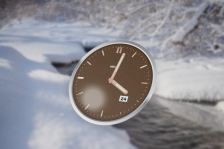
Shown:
4 h 02 min
